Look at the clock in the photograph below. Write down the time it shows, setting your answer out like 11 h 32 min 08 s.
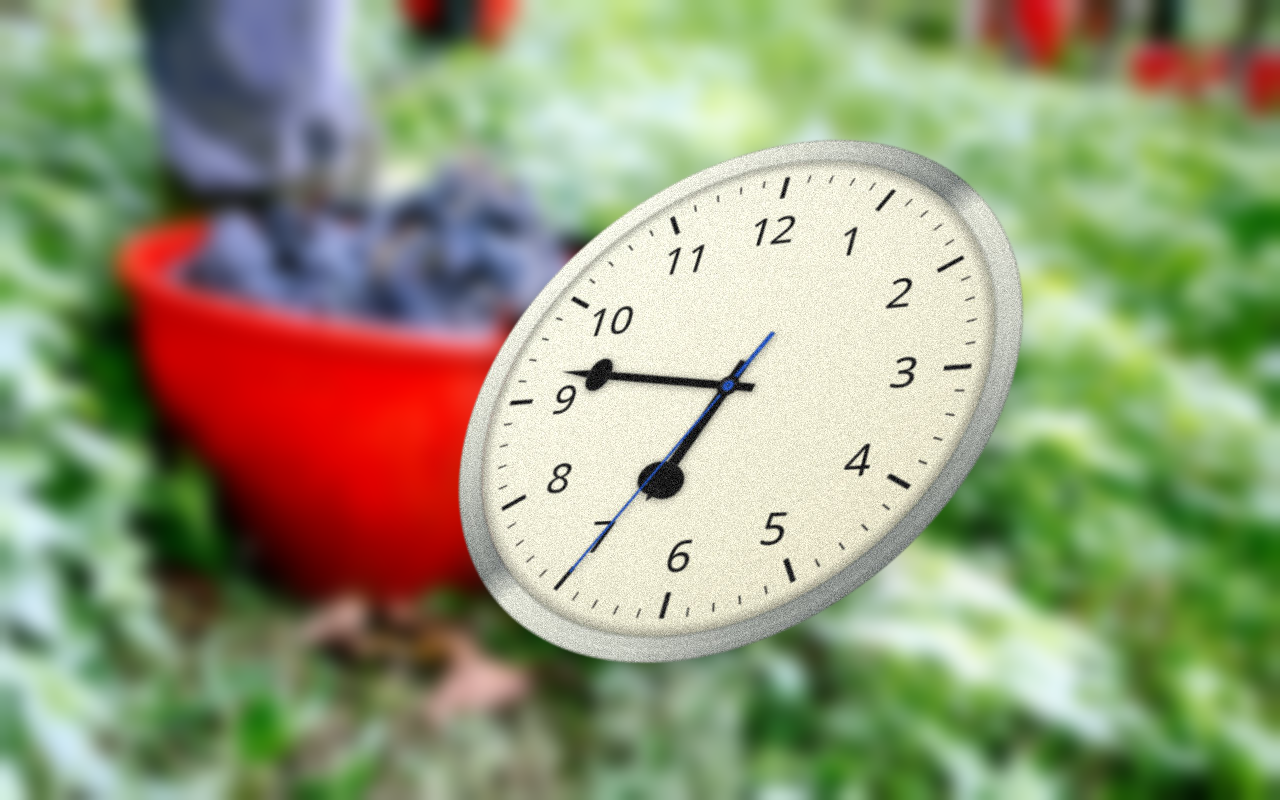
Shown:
6 h 46 min 35 s
